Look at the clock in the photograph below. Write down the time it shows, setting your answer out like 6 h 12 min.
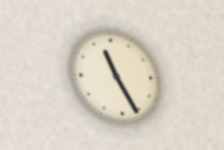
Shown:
11 h 26 min
